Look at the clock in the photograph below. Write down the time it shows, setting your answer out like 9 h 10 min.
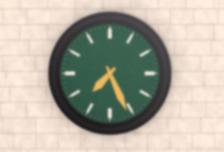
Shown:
7 h 26 min
